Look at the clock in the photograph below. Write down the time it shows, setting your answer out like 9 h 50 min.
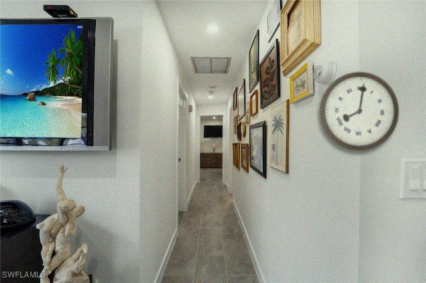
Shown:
8 h 01 min
